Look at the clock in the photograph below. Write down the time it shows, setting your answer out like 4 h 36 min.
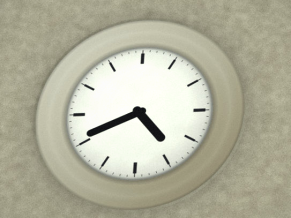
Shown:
4 h 41 min
